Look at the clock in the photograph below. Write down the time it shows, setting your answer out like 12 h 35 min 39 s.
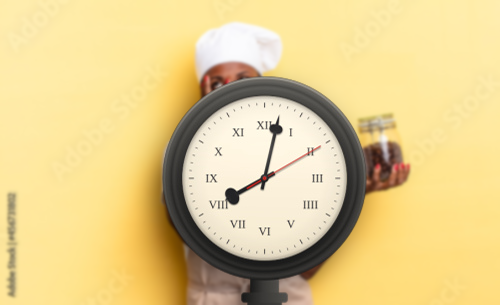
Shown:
8 h 02 min 10 s
